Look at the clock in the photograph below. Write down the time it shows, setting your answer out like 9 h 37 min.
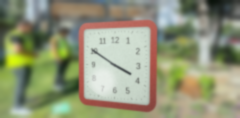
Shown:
3 h 50 min
